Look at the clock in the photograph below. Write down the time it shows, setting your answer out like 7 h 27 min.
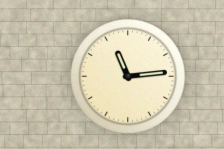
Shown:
11 h 14 min
